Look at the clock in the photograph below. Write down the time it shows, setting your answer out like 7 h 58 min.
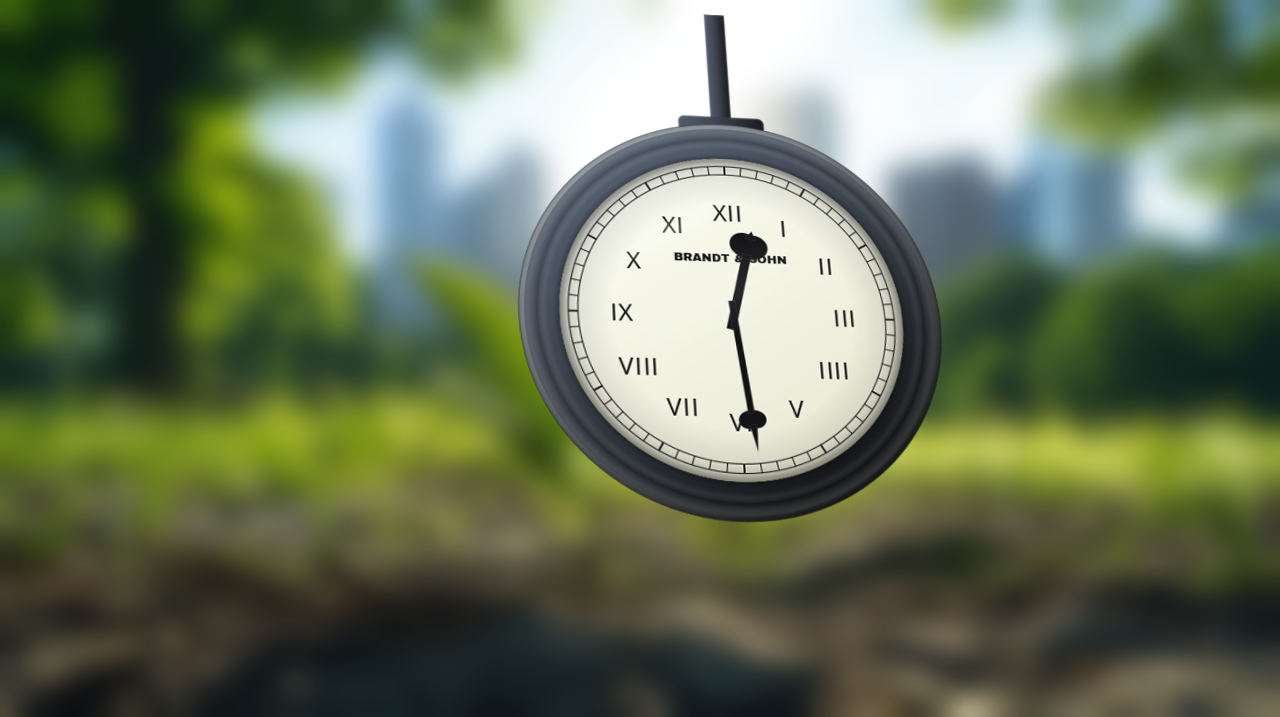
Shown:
12 h 29 min
